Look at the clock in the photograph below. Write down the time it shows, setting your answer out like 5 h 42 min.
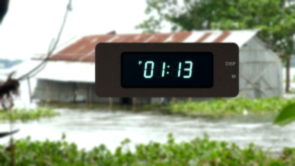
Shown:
1 h 13 min
